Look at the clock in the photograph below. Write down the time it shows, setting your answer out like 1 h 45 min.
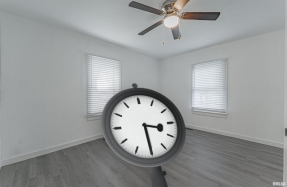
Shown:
3 h 30 min
